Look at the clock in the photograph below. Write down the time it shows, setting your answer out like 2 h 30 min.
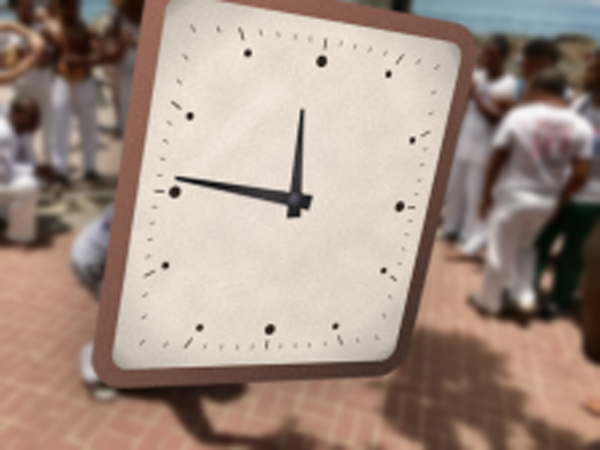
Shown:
11 h 46 min
